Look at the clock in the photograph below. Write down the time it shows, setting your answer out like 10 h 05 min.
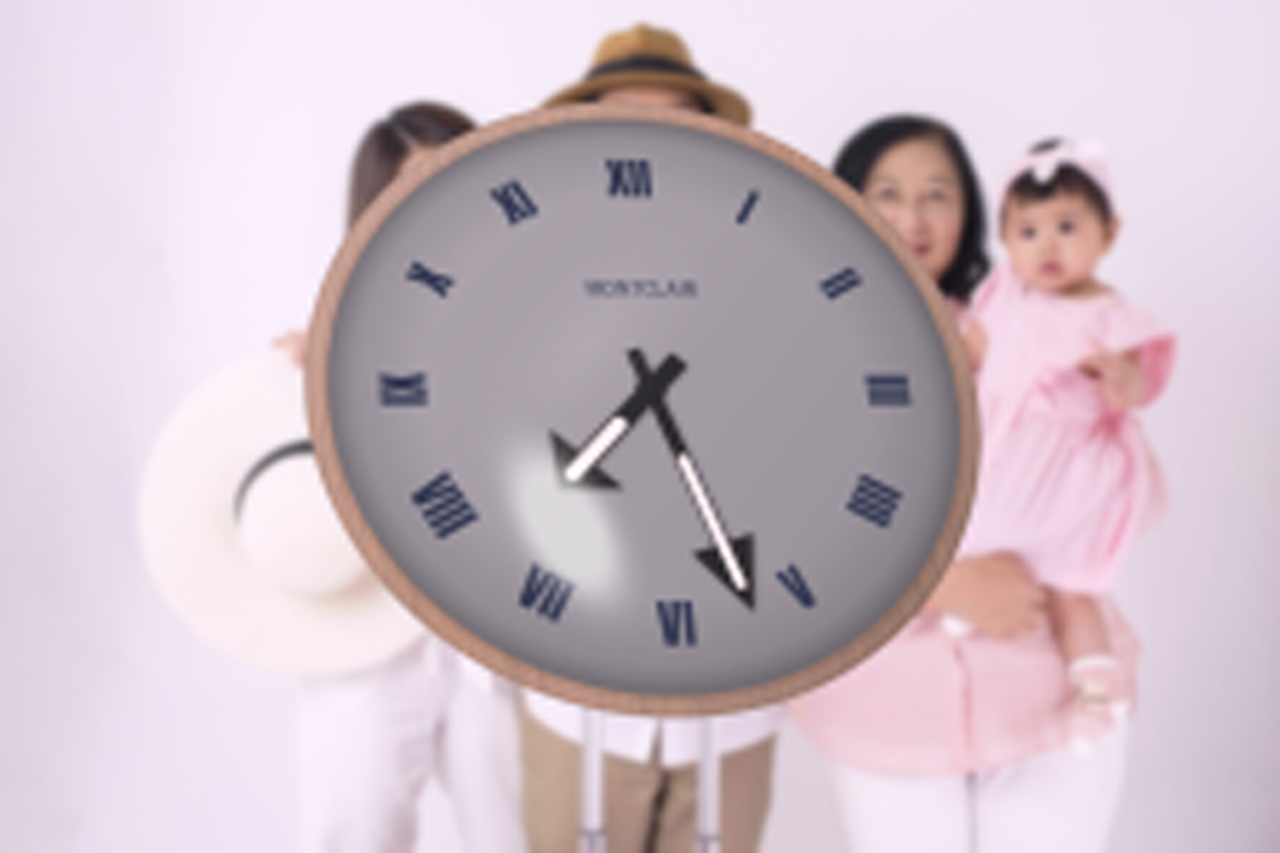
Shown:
7 h 27 min
